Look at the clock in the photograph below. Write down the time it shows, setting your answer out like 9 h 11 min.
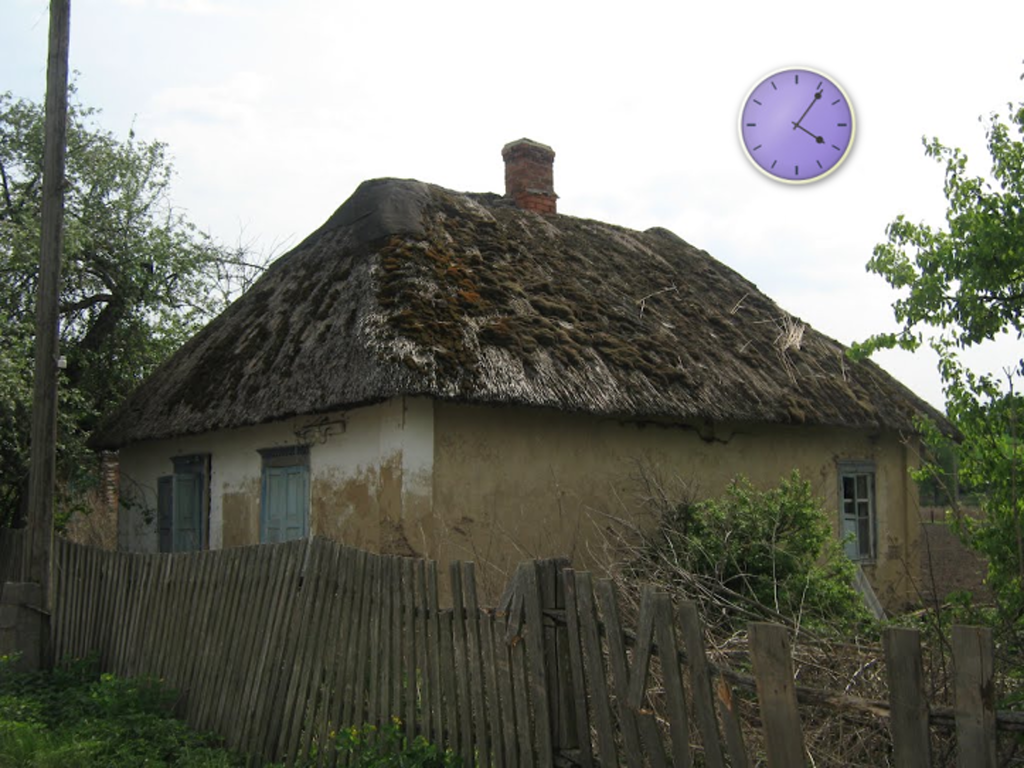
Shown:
4 h 06 min
